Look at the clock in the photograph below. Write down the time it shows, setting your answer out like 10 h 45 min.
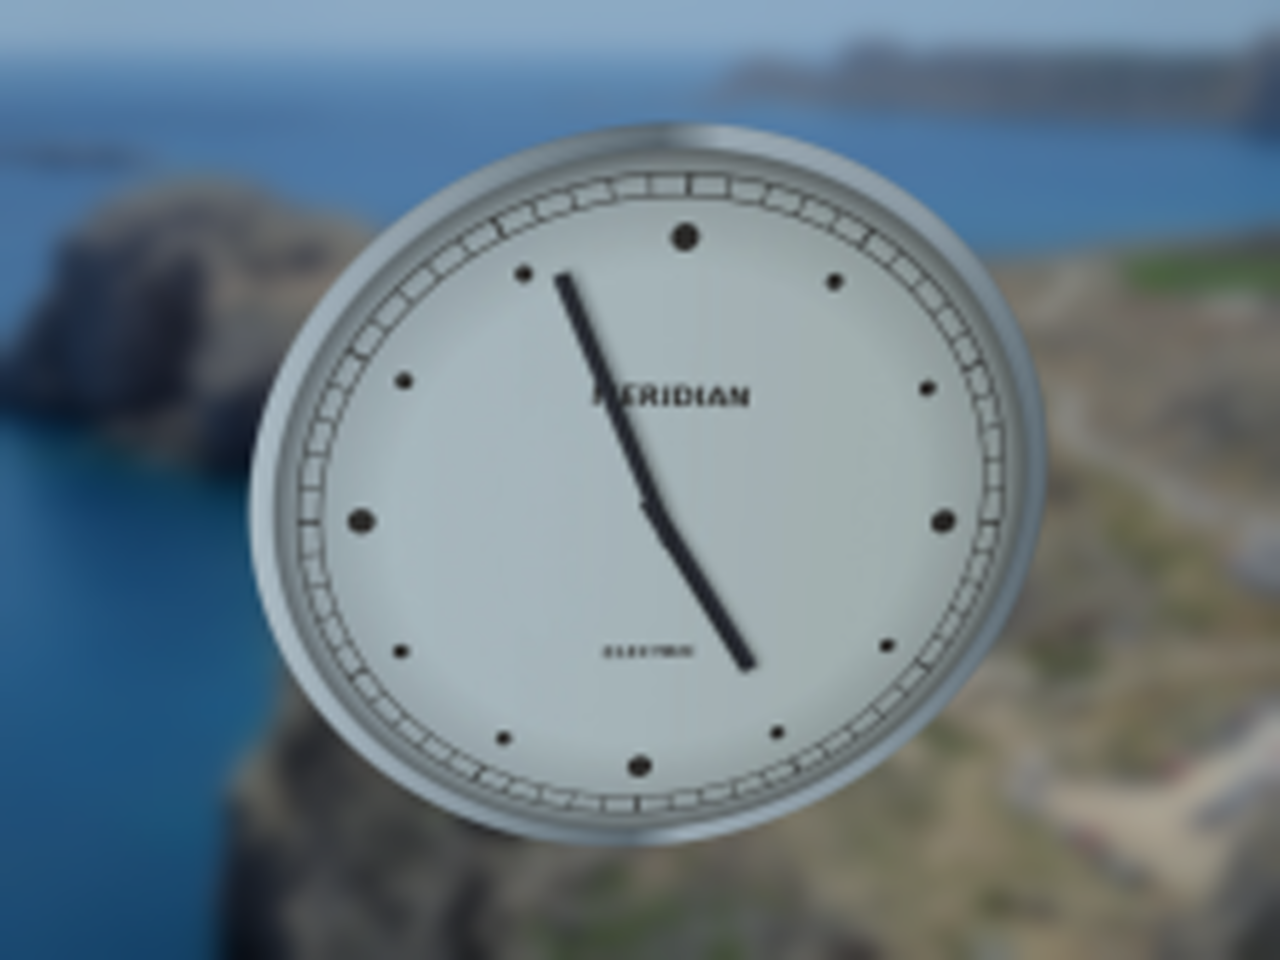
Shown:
4 h 56 min
